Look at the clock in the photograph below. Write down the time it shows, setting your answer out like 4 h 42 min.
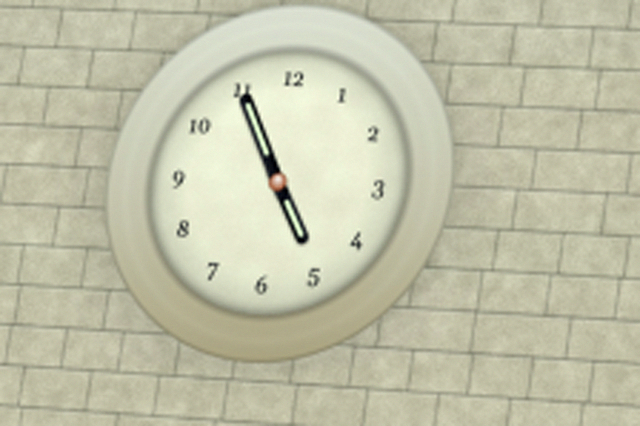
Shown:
4 h 55 min
